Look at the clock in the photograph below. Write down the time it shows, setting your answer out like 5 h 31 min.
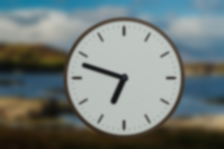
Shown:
6 h 48 min
